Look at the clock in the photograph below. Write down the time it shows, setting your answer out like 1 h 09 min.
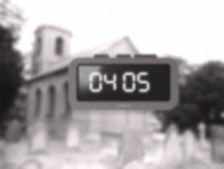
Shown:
4 h 05 min
